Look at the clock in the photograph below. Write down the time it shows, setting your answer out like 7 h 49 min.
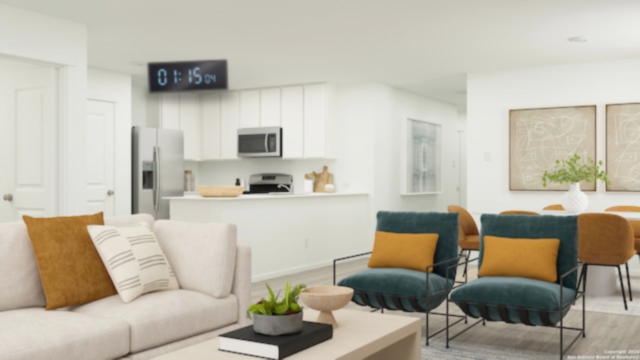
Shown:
1 h 15 min
